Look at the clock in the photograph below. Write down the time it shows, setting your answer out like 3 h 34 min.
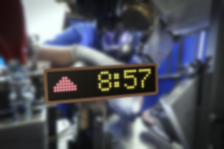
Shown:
8 h 57 min
